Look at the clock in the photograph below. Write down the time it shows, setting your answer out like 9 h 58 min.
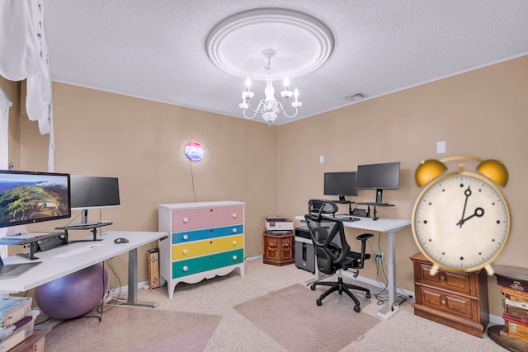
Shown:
2 h 02 min
